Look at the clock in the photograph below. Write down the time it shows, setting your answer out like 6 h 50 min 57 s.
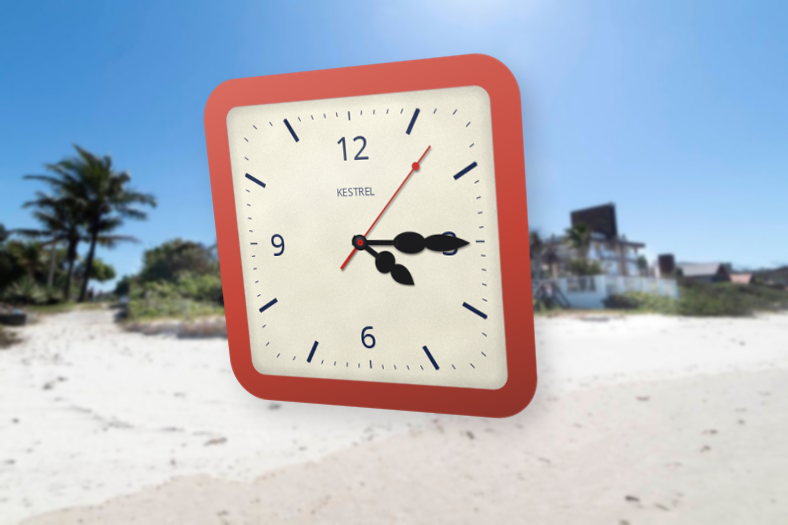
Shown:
4 h 15 min 07 s
